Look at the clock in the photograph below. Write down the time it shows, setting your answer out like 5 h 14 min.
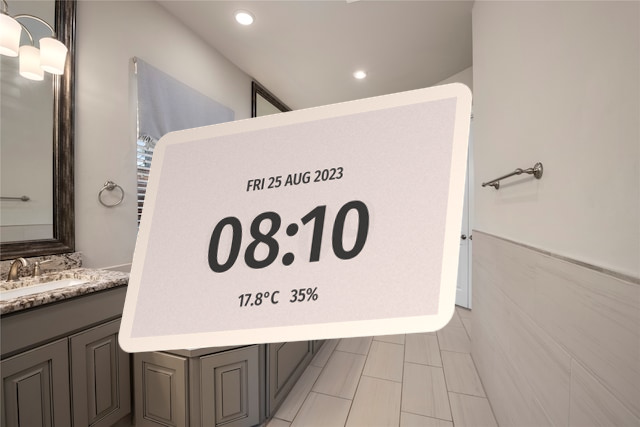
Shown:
8 h 10 min
